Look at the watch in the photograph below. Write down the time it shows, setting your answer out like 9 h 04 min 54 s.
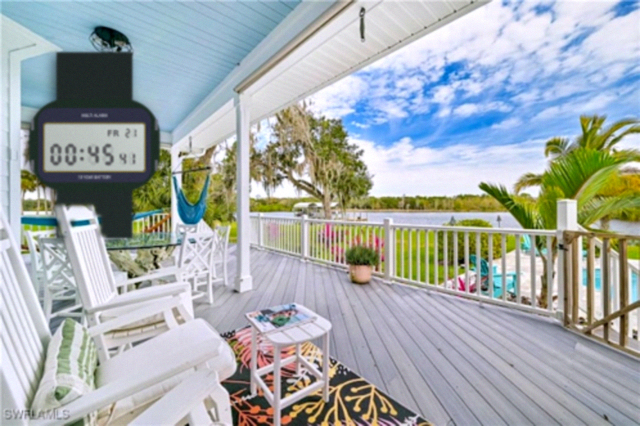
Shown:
0 h 45 min 41 s
